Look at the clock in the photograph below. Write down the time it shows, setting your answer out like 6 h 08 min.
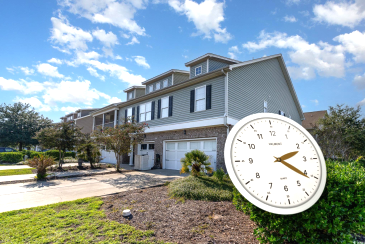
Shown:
2 h 21 min
